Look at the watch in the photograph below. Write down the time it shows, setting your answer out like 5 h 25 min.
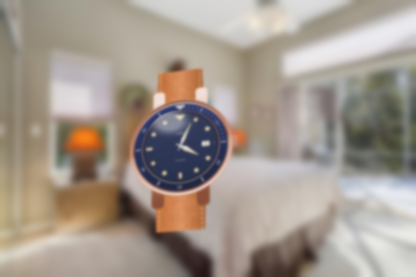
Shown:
4 h 04 min
